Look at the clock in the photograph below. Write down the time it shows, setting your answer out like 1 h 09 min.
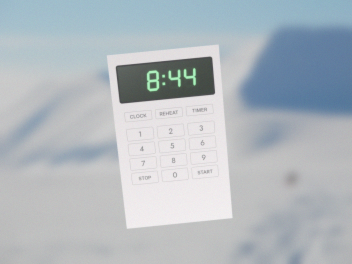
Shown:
8 h 44 min
